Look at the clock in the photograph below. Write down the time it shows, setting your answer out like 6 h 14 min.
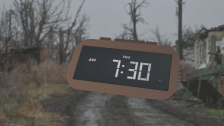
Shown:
7 h 30 min
